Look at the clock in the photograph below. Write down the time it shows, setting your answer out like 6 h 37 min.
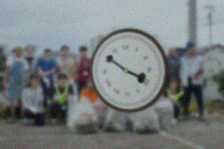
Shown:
3 h 51 min
